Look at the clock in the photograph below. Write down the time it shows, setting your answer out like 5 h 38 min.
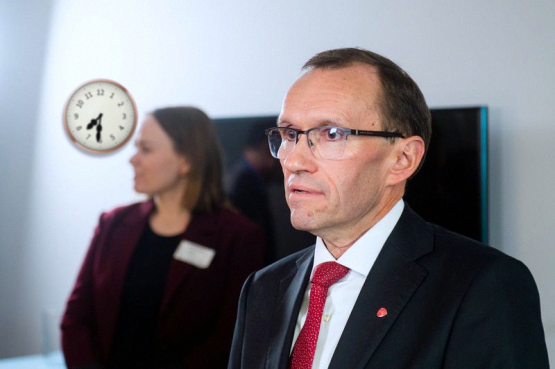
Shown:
7 h 31 min
